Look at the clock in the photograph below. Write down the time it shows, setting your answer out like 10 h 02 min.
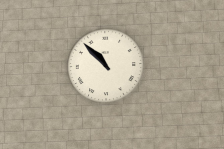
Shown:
10 h 53 min
